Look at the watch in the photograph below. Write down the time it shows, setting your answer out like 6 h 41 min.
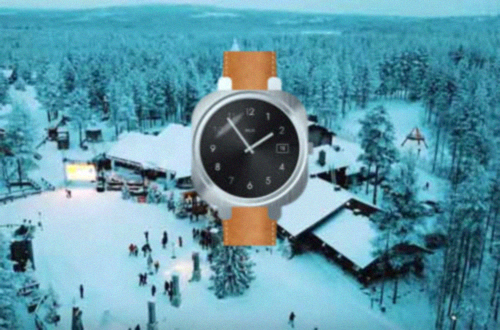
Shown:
1 h 54 min
